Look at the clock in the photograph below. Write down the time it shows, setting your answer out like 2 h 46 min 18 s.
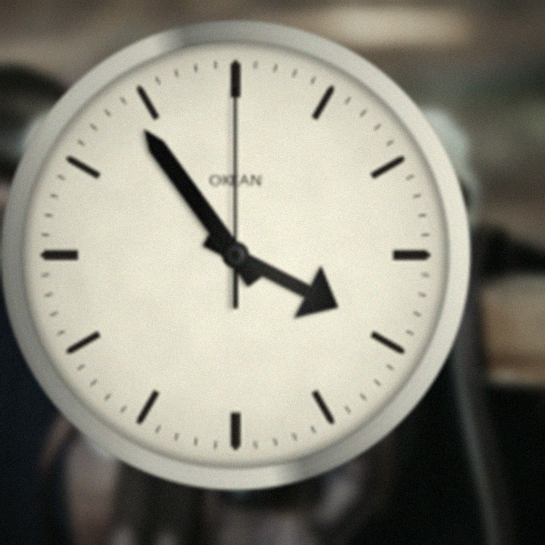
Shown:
3 h 54 min 00 s
